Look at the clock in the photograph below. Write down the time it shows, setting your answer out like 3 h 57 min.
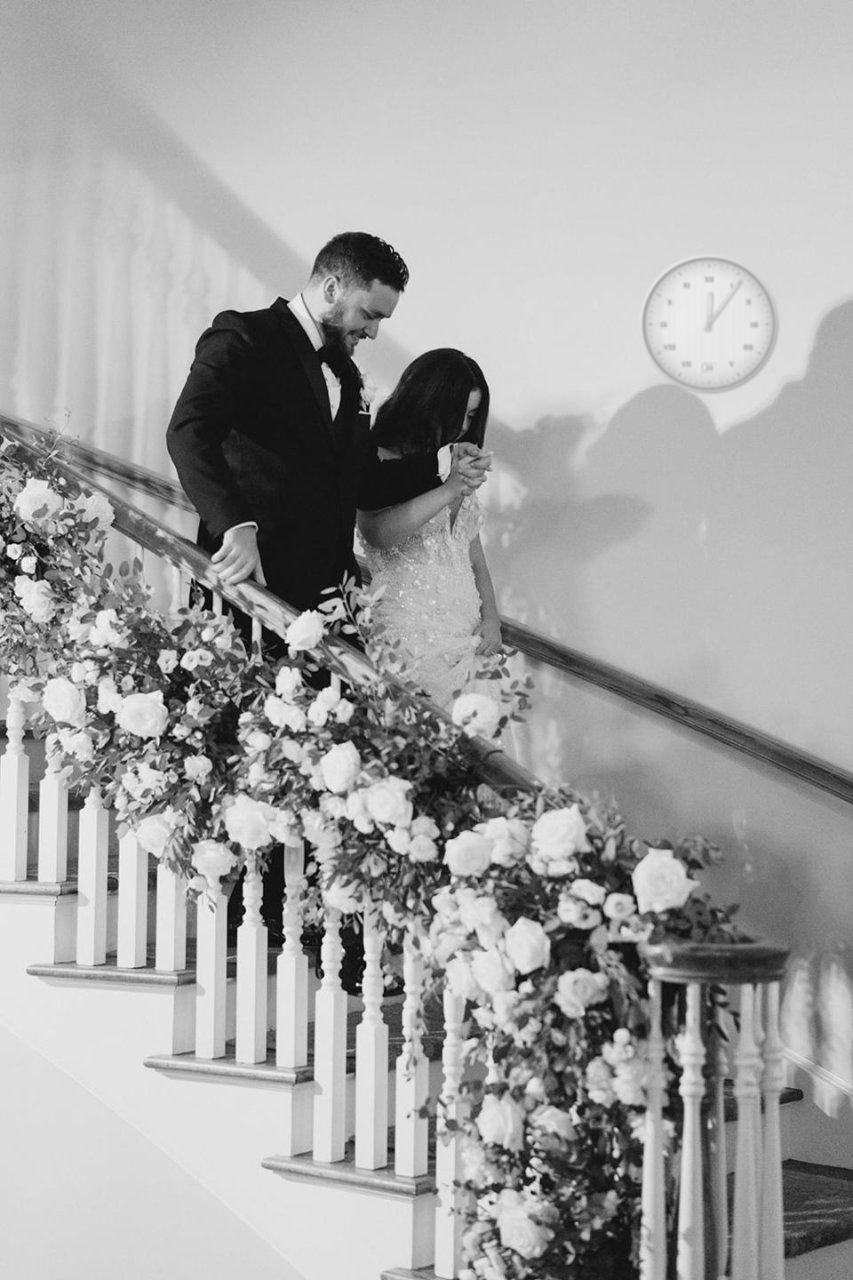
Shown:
12 h 06 min
